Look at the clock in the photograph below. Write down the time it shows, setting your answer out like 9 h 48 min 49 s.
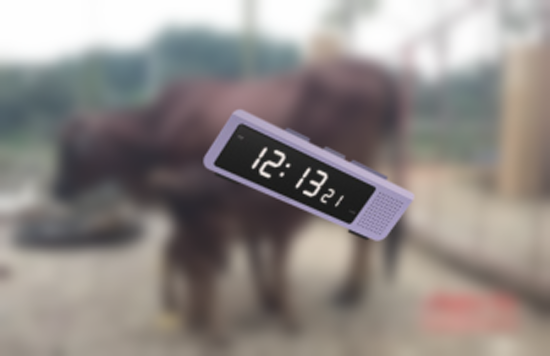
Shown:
12 h 13 min 21 s
